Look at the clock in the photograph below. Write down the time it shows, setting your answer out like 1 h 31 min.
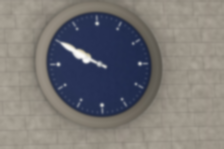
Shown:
9 h 50 min
